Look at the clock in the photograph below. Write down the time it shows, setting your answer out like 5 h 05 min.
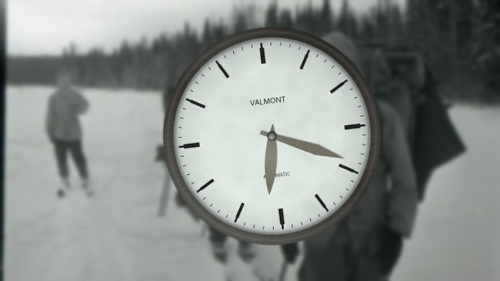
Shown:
6 h 19 min
